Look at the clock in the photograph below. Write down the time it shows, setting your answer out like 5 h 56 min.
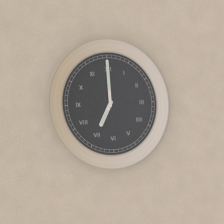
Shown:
7 h 00 min
